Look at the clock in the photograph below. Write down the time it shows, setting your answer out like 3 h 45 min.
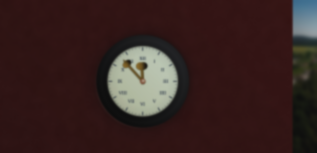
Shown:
11 h 53 min
